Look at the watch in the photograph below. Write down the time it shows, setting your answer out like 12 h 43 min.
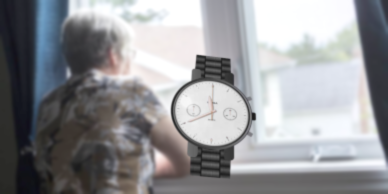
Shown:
11 h 40 min
